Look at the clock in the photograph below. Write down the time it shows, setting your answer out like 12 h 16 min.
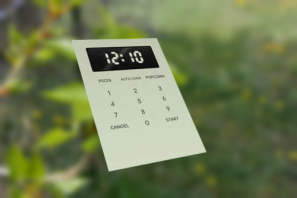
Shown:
12 h 10 min
